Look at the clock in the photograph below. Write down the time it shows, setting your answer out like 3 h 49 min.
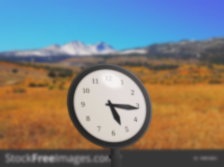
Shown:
5 h 16 min
